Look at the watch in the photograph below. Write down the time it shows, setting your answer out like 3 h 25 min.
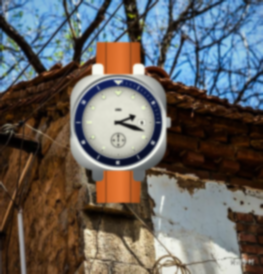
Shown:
2 h 18 min
